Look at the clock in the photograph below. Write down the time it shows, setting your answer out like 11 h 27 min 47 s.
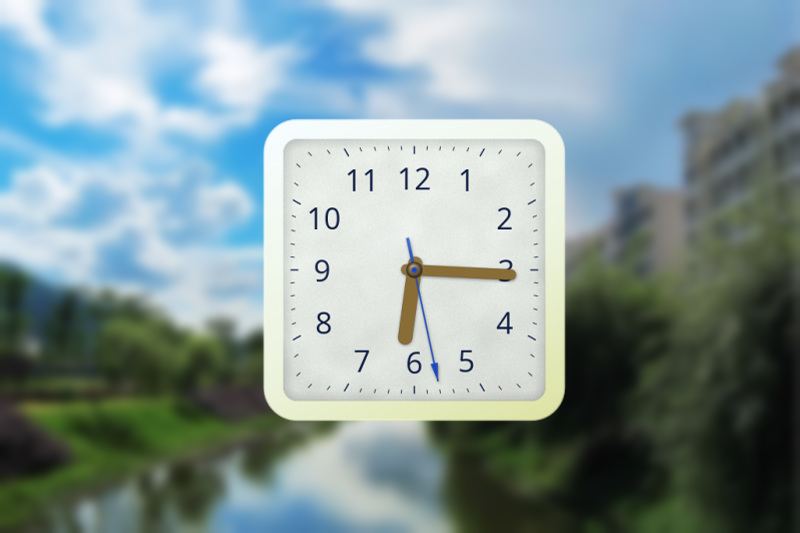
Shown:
6 h 15 min 28 s
